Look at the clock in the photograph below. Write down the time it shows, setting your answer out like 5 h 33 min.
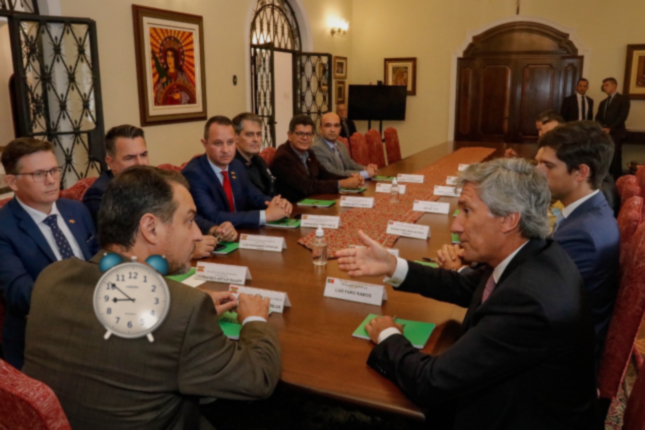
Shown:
8 h 51 min
